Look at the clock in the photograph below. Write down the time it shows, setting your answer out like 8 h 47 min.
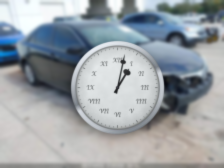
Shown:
1 h 02 min
